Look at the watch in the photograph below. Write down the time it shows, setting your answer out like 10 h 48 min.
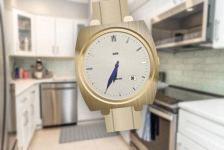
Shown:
6 h 35 min
